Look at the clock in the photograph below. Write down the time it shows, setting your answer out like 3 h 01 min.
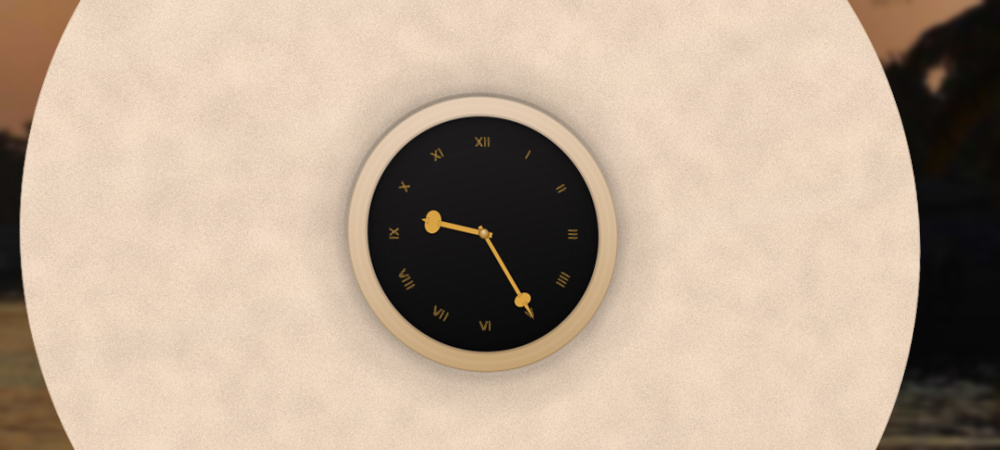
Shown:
9 h 25 min
